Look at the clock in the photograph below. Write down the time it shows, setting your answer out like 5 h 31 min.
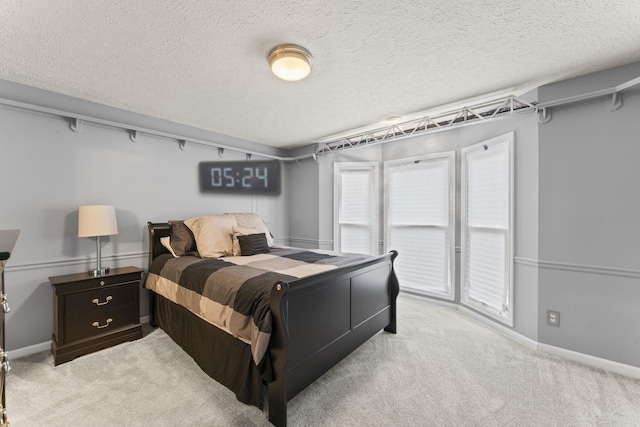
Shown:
5 h 24 min
